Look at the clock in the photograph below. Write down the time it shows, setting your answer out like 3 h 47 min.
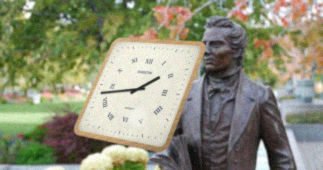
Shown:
1 h 43 min
